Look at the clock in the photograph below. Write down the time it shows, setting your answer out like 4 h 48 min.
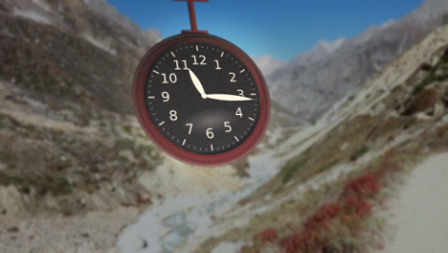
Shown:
11 h 16 min
